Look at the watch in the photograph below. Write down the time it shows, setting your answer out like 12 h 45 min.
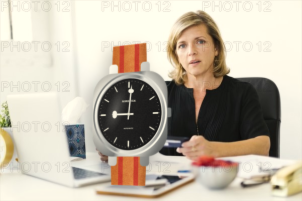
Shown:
9 h 01 min
